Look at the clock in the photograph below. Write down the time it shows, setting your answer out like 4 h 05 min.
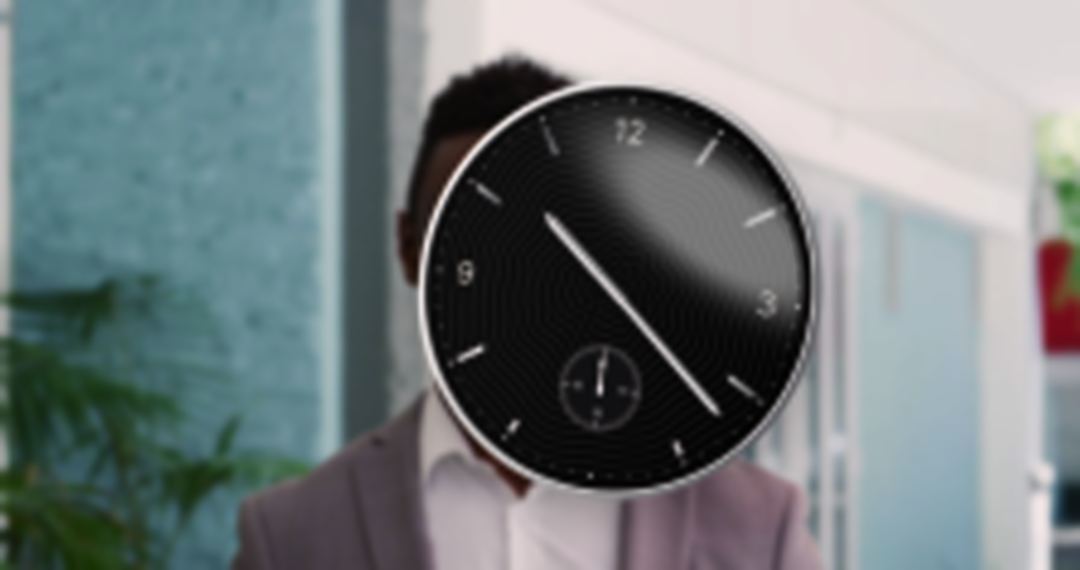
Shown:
10 h 22 min
